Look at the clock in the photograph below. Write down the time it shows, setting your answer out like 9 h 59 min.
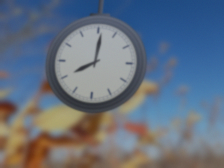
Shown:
8 h 01 min
